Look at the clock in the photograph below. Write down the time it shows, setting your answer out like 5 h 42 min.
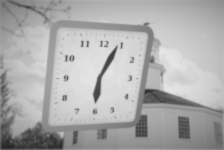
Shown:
6 h 04 min
